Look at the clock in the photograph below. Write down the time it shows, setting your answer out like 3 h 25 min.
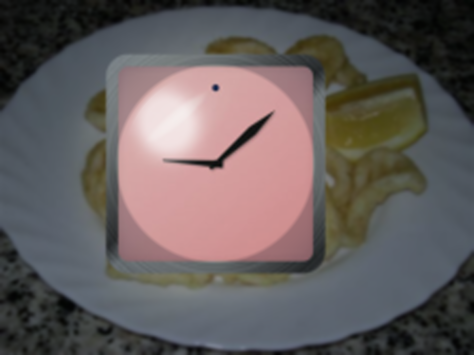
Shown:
9 h 08 min
